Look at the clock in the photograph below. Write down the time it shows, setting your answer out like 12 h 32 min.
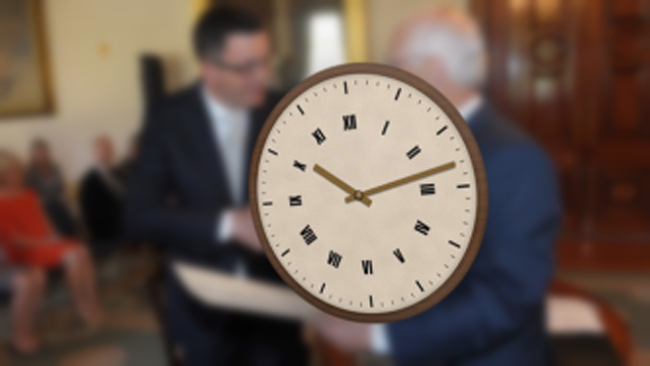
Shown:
10 h 13 min
